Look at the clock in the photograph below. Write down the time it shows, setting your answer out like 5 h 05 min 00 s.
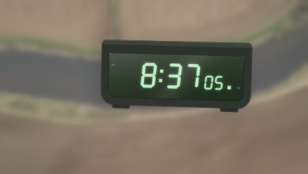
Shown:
8 h 37 min 05 s
